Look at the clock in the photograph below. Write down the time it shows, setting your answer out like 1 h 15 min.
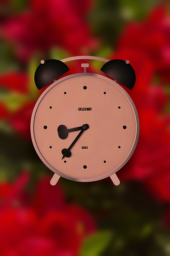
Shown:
8 h 36 min
